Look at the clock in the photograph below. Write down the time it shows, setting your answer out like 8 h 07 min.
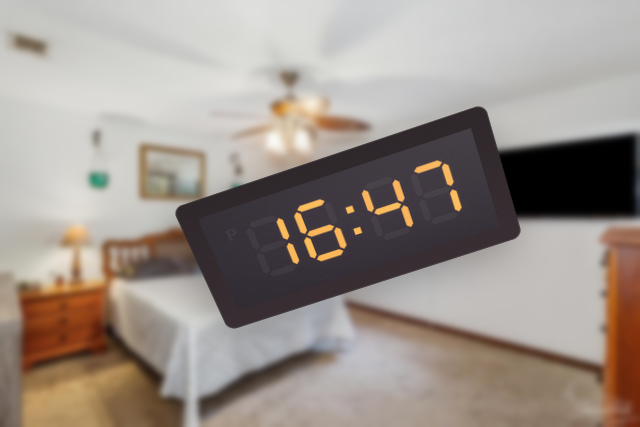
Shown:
16 h 47 min
